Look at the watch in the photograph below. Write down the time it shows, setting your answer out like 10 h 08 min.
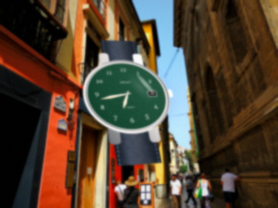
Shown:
6 h 43 min
